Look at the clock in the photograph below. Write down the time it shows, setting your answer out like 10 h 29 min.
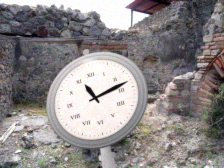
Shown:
11 h 13 min
